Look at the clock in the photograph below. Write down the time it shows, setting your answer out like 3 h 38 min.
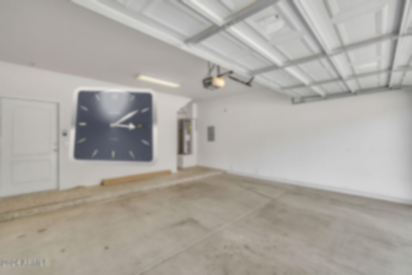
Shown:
3 h 09 min
